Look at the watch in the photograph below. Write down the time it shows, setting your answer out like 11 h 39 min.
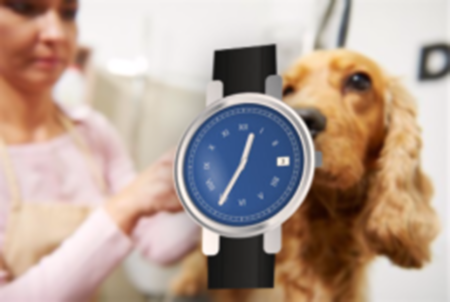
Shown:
12 h 35 min
